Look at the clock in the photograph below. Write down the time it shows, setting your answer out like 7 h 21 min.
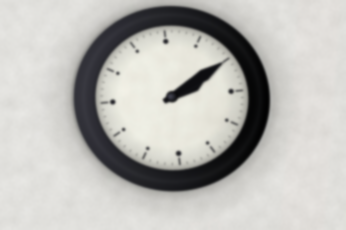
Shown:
2 h 10 min
